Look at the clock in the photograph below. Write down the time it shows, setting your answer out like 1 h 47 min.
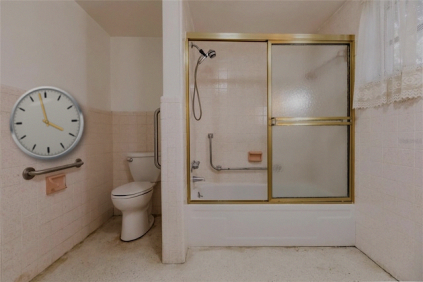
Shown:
3 h 58 min
